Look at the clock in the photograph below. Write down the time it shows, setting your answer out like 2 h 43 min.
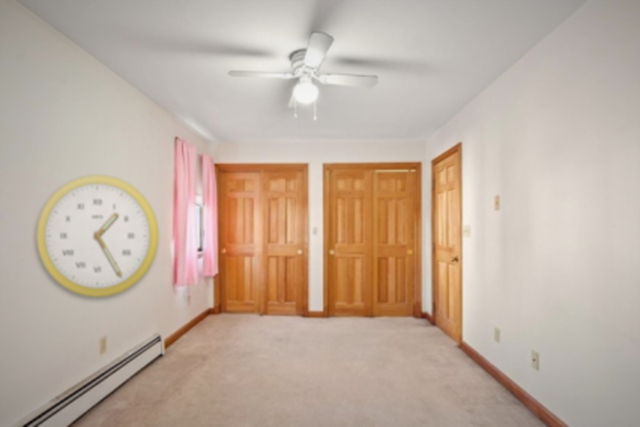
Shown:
1 h 25 min
